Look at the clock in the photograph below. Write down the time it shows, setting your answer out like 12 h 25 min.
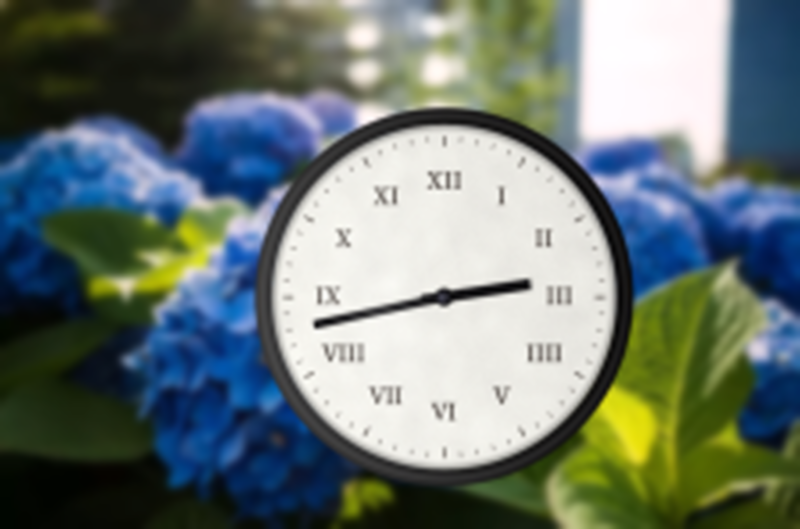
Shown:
2 h 43 min
